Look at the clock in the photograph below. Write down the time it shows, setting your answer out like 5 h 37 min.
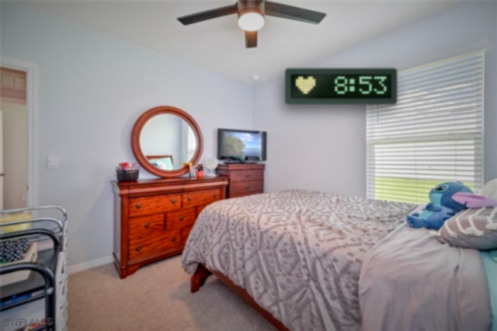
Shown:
8 h 53 min
